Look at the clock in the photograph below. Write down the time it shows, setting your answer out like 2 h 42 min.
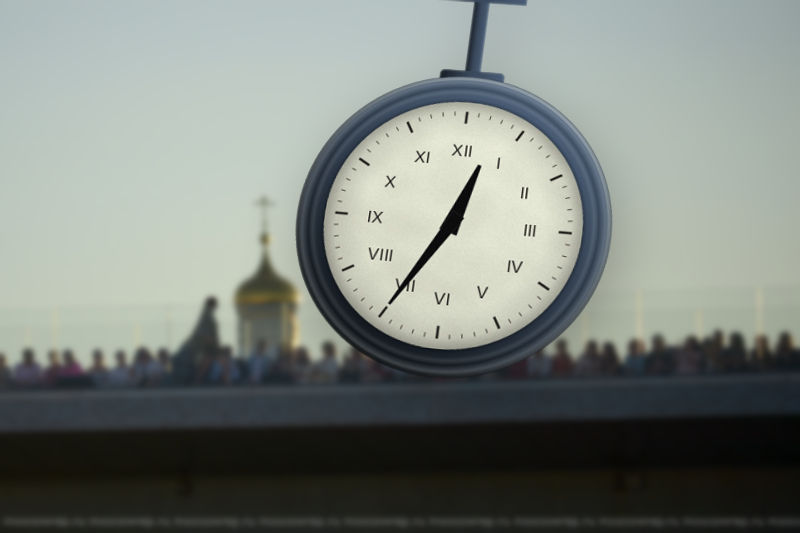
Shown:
12 h 35 min
